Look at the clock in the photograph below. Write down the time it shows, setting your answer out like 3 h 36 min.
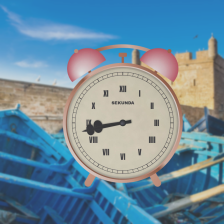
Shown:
8 h 43 min
